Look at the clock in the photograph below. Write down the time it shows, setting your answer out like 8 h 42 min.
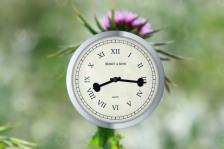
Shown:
8 h 16 min
